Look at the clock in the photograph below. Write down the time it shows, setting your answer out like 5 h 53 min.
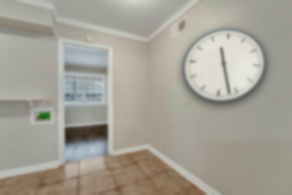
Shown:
11 h 27 min
